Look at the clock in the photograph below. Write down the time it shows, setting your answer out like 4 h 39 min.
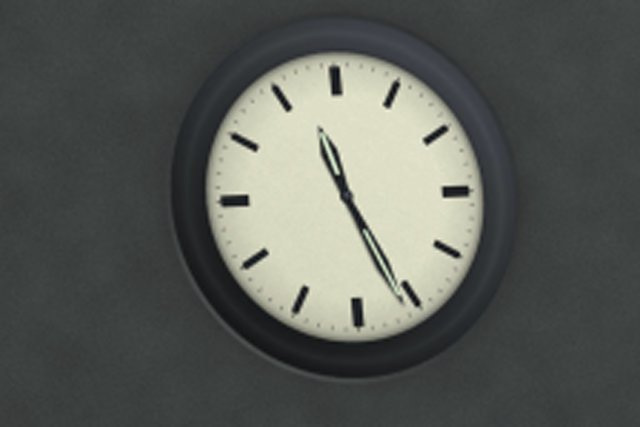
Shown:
11 h 26 min
